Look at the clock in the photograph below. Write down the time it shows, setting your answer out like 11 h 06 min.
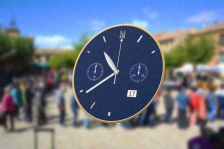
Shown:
10 h 39 min
